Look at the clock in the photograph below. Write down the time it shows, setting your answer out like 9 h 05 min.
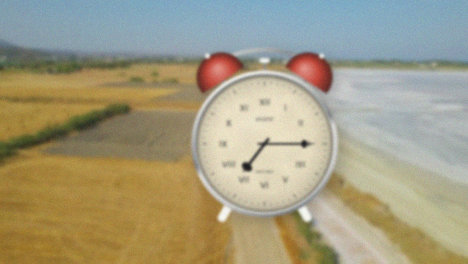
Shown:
7 h 15 min
